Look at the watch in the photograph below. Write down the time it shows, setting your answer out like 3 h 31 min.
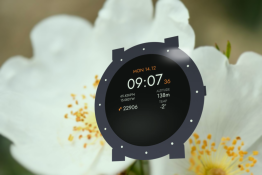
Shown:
9 h 07 min
